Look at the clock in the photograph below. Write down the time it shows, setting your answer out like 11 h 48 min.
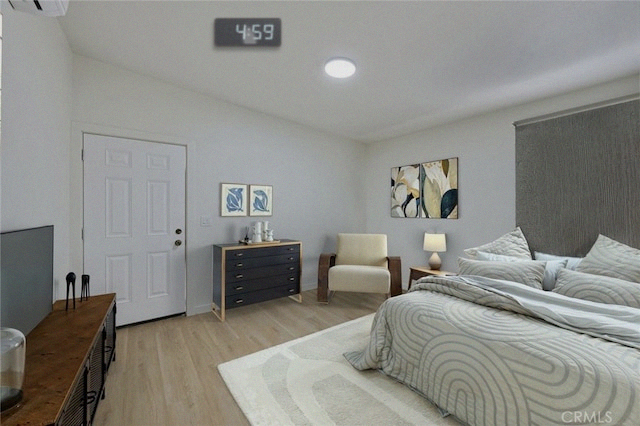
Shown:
4 h 59 min
